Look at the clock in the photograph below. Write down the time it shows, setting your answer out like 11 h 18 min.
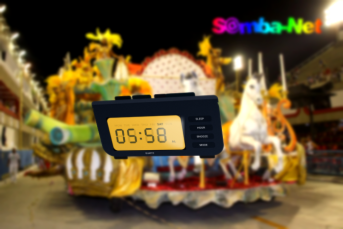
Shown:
5 h 58 min
